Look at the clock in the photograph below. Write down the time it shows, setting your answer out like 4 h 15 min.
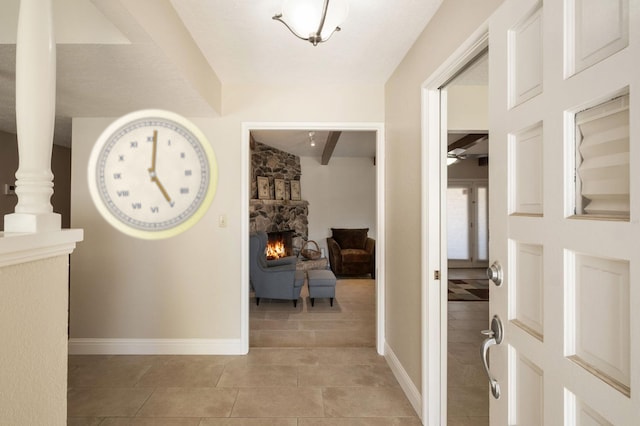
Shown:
5 h 01 min
